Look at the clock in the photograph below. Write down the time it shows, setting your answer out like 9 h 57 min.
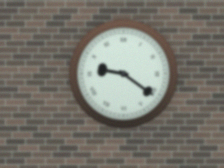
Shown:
9 h 21 min
